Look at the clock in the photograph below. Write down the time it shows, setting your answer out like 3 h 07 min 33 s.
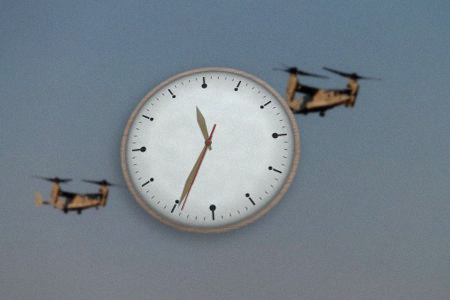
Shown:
11 h 34 min 34 s
